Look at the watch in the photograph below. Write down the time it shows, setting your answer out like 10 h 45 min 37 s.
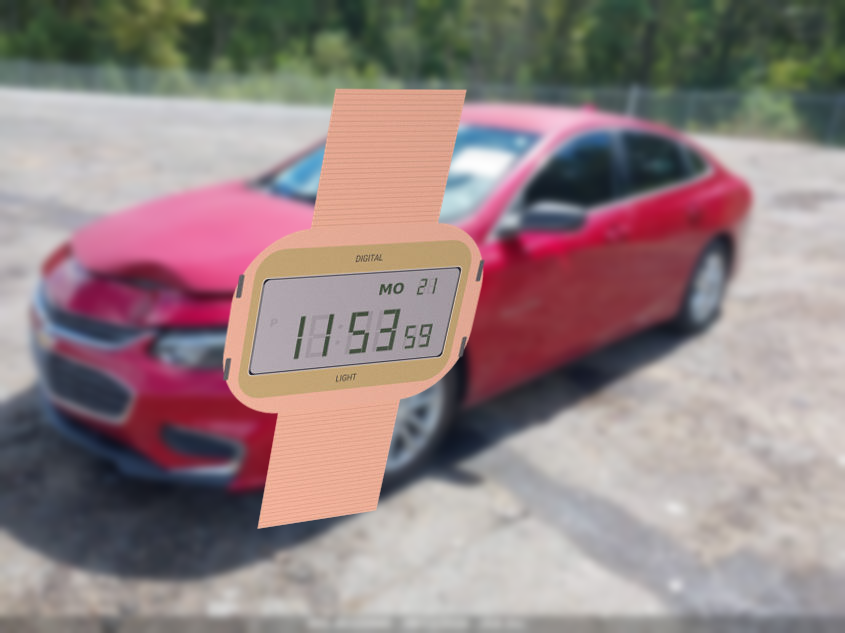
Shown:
11 h 53 min 59 s
